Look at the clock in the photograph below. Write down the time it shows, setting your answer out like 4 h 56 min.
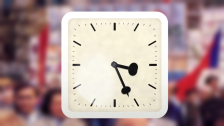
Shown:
3 h 26 min
